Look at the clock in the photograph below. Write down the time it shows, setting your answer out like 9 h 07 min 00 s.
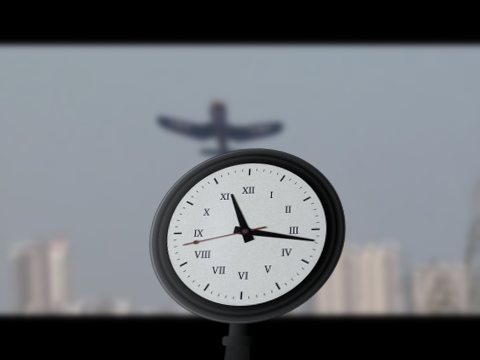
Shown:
11 h 16 min 43 s
